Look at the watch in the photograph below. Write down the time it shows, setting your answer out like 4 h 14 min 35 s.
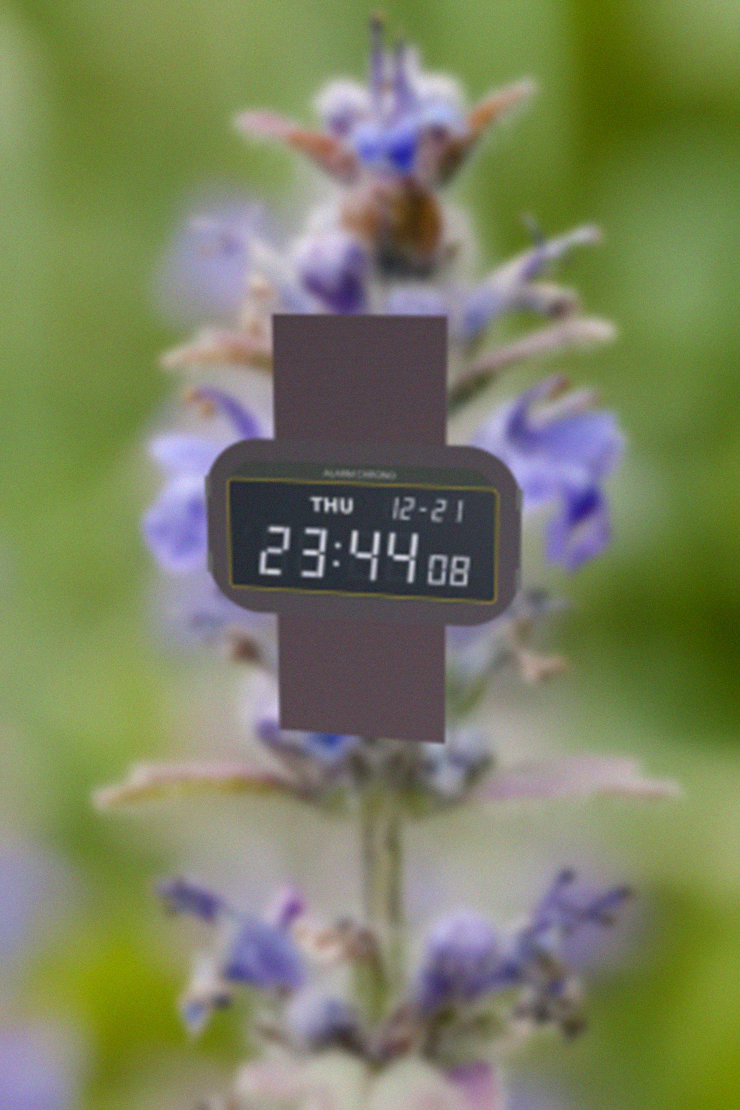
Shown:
23 h 44 min 08 s
